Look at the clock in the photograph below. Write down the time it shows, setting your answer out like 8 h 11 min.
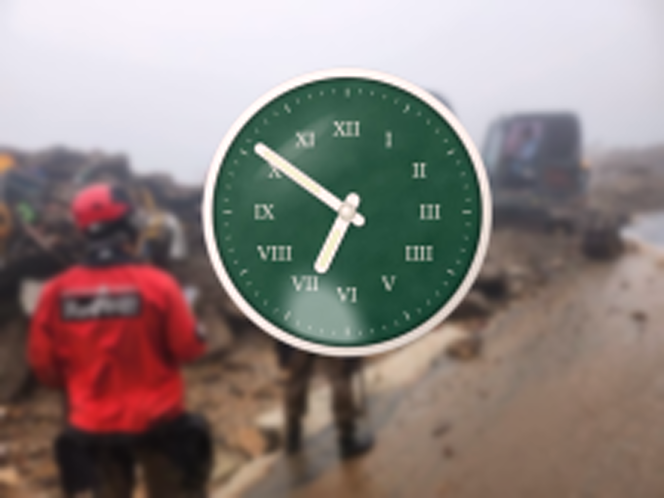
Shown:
6 h 51 min
